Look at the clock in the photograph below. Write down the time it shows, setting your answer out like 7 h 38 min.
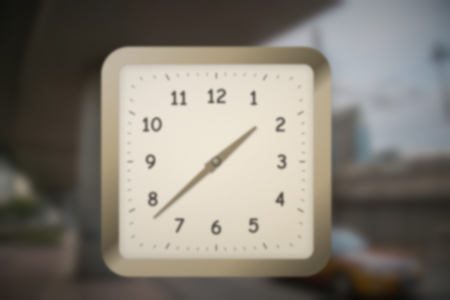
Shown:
1 h 38 min
